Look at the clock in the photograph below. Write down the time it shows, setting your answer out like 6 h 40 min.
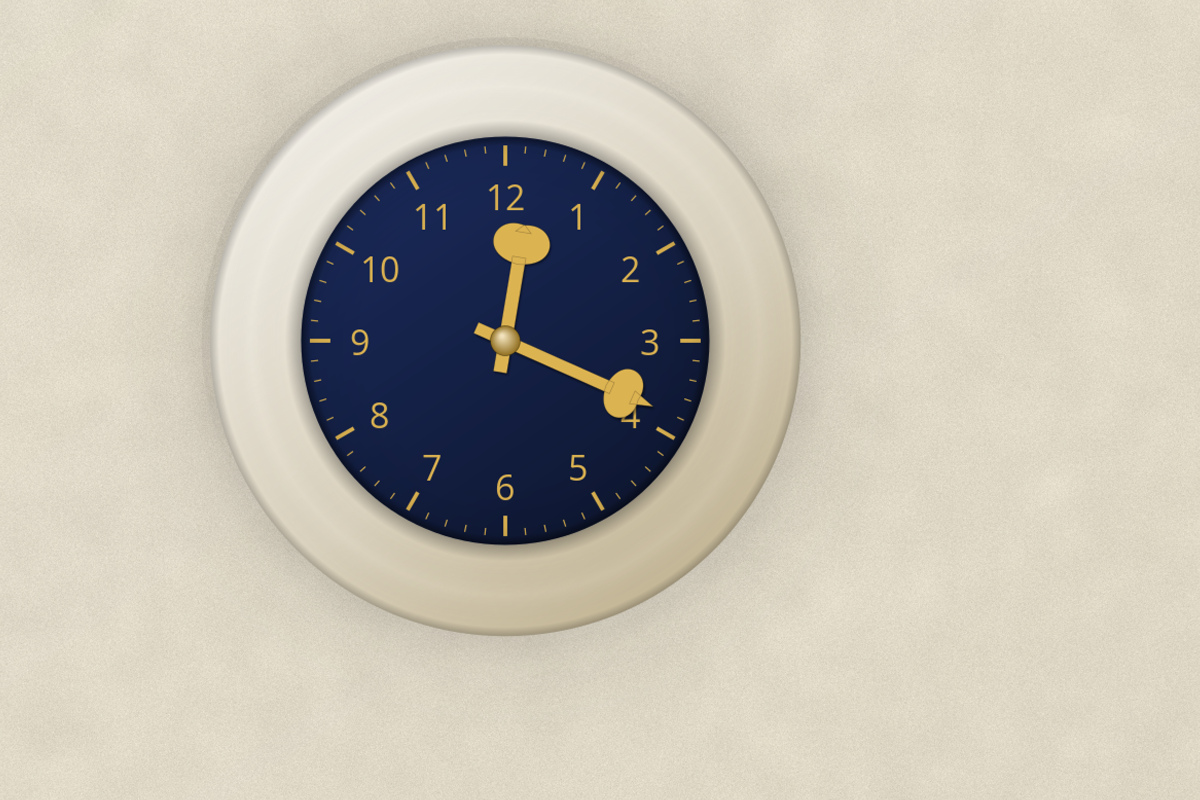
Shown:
12 h 19 min
